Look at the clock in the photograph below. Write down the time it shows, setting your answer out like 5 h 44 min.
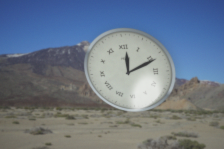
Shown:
12 h 11 min
